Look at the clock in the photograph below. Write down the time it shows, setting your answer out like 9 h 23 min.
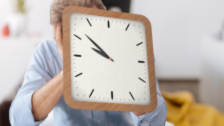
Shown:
9 h 52 min
